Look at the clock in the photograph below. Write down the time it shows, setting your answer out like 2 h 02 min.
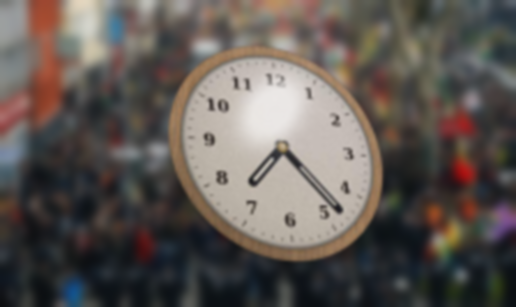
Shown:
7 h 23 min
